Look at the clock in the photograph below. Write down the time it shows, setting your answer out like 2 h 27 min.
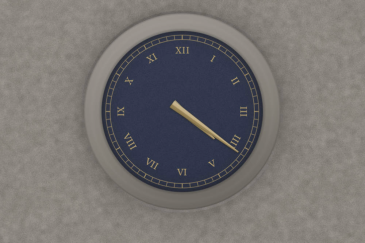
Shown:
4 h 21 min
